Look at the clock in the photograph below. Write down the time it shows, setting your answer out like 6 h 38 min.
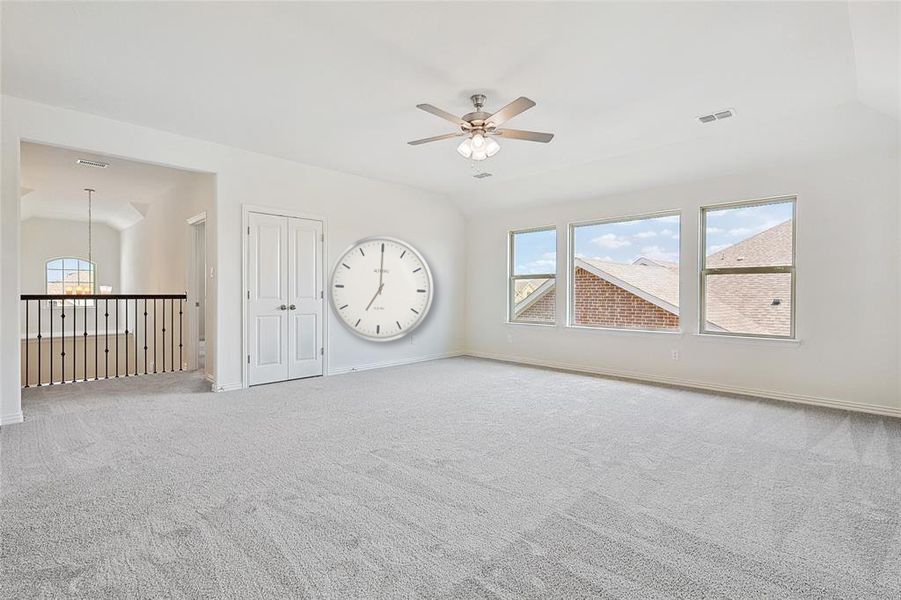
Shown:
7 h 00 min
